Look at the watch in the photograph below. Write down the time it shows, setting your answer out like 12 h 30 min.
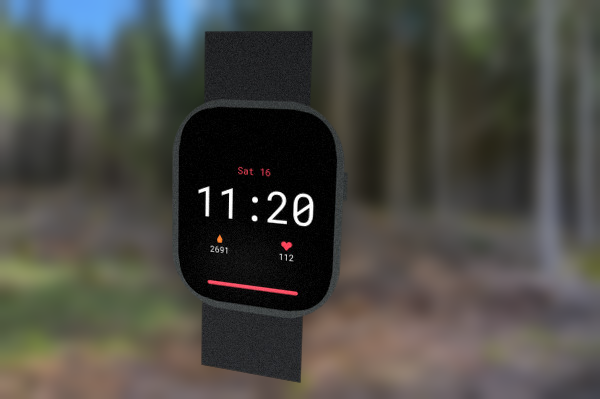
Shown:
11 h 20 min
